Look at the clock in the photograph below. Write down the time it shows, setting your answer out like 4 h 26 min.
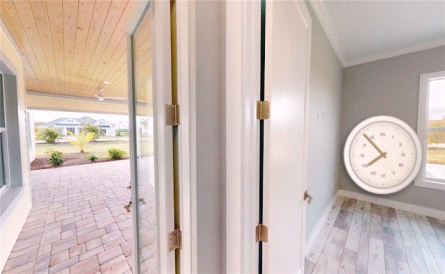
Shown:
7 h 53 min
